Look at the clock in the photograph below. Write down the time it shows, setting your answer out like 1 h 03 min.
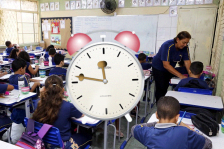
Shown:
11 h 47 min
